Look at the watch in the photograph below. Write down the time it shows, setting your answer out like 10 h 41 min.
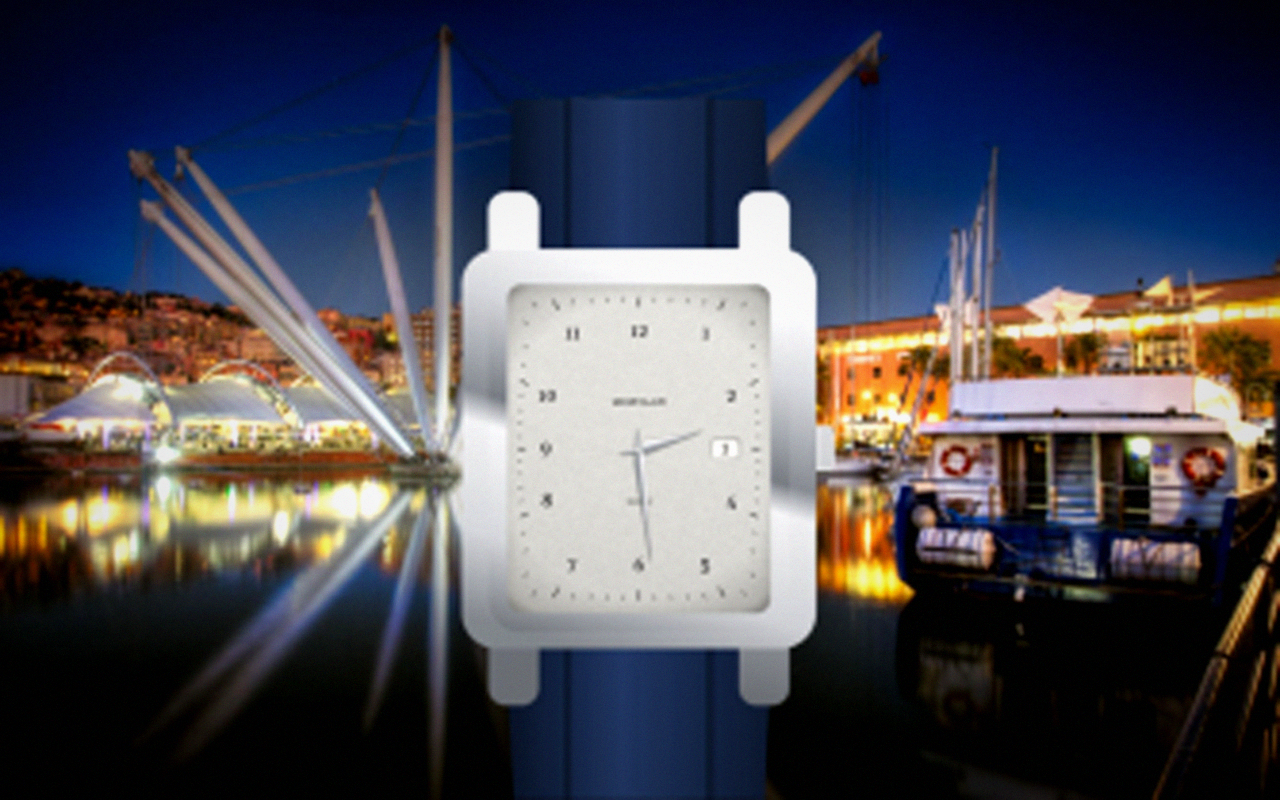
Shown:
2 h 29 min
